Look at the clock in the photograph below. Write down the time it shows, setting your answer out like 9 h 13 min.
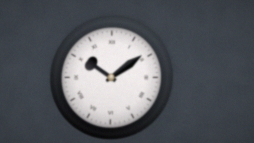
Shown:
10 h 09 min
